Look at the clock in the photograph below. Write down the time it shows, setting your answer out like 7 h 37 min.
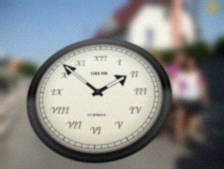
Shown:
1 h 52 min
